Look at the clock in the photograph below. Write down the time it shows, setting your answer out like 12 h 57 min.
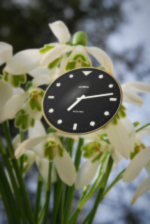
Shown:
7 h 13 min
